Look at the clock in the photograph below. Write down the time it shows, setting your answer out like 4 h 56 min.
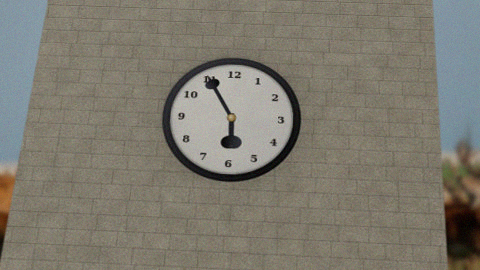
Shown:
5 h 55 min
